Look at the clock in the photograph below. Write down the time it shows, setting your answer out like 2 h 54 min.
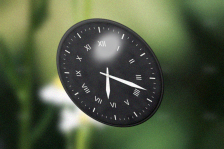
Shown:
6 h 18 min
